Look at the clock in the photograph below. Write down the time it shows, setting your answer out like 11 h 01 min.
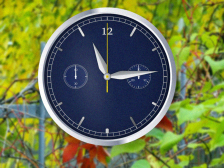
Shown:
11 h 14 min
